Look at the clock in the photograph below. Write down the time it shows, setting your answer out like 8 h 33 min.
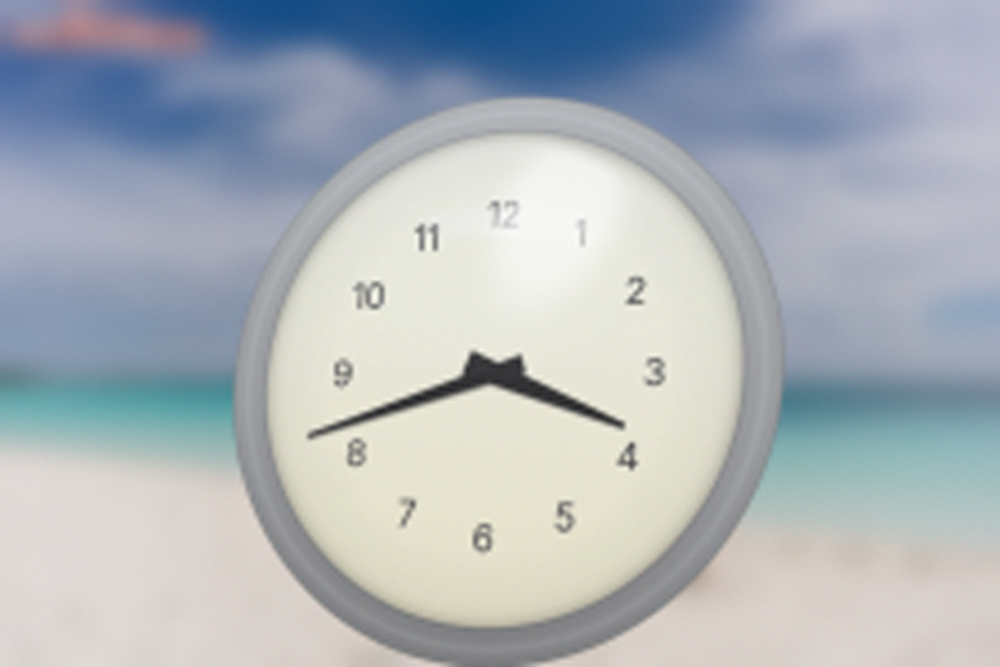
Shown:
3 h 42 min
